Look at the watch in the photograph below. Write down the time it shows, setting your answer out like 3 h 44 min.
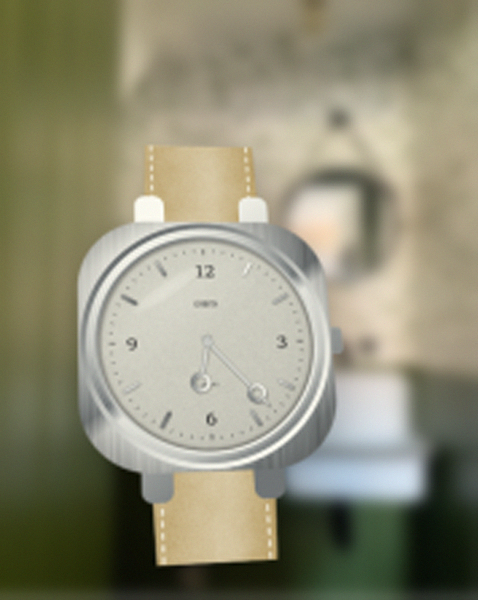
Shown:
6 h 23 min
